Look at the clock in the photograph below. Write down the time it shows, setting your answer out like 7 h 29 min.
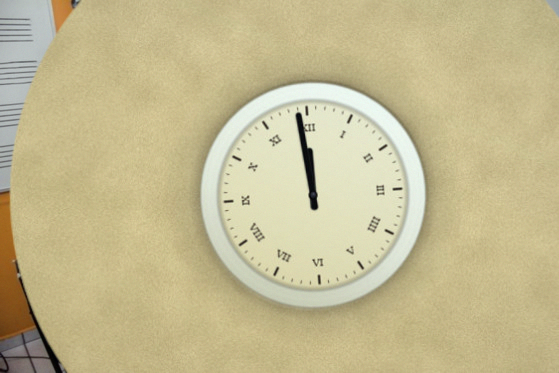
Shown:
11 h 59 min
